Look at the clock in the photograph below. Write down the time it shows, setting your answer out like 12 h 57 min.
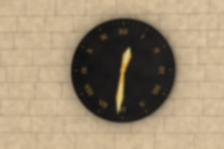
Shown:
12 h 31 min
